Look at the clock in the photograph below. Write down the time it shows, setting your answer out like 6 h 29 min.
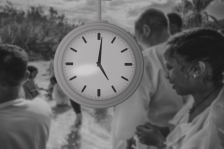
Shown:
5 h 01 min
